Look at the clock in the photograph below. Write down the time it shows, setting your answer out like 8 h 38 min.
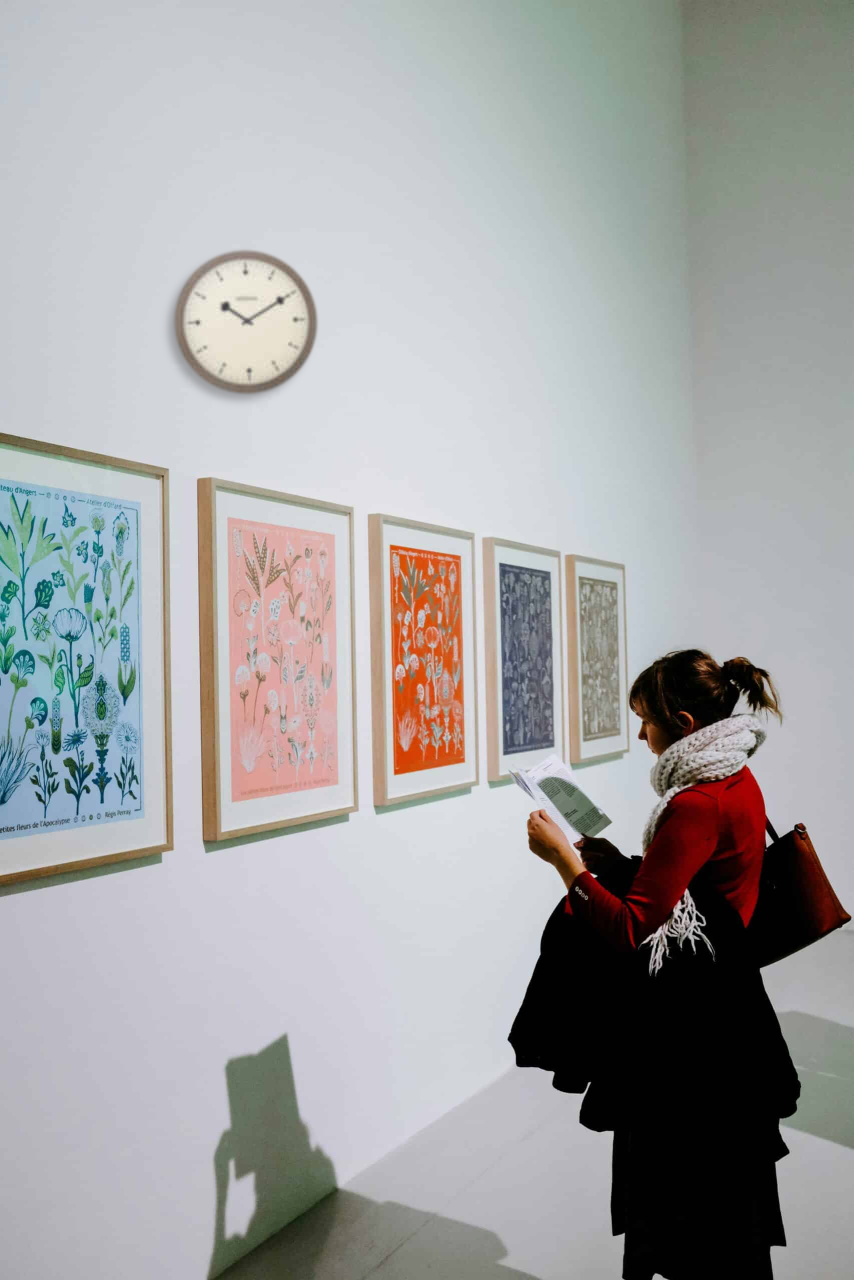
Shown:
10 h 10 min
